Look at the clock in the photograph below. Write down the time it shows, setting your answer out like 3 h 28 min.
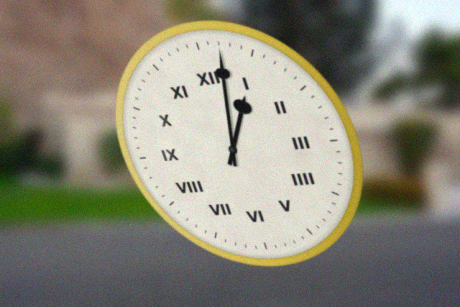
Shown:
1 h 02 min
